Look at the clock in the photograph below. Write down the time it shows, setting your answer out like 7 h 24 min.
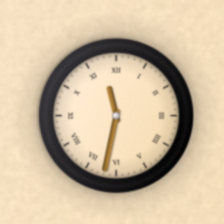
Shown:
11 h 32 min
